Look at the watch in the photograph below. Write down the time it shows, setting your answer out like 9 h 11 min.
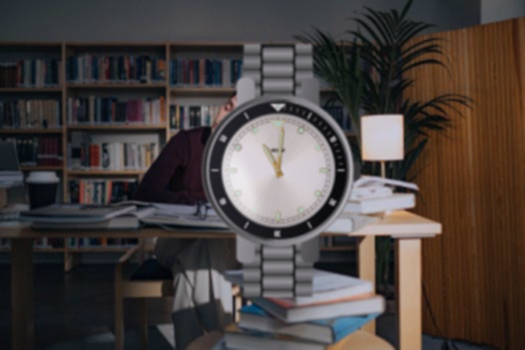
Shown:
11 h 01 min
